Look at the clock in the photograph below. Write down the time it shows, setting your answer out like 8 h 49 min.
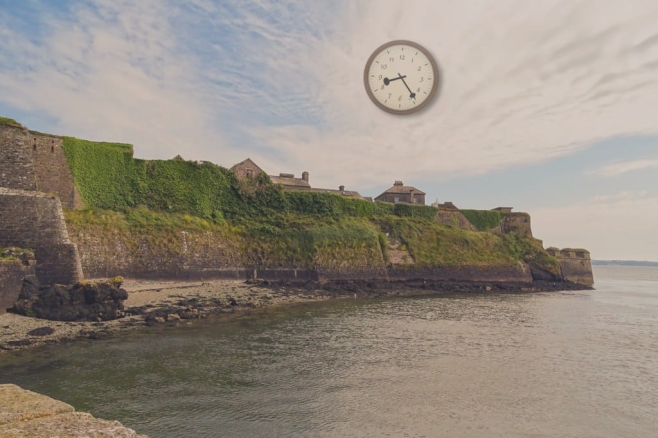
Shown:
8 h 24 min
